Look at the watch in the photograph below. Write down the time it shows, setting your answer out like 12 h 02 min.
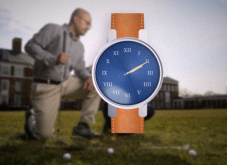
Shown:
2 h 10 min
